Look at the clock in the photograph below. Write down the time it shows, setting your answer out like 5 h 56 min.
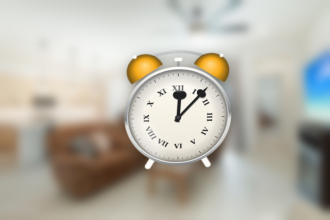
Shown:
12 h 07 min
